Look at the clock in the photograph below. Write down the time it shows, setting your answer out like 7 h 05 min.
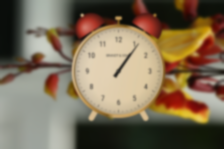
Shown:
1 h 06 min
